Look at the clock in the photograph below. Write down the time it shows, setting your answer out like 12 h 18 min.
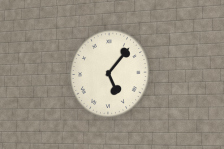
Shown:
5 h 07 min
